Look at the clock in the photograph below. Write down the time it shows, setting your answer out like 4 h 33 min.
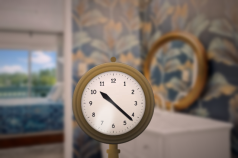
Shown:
10 h 22 min
